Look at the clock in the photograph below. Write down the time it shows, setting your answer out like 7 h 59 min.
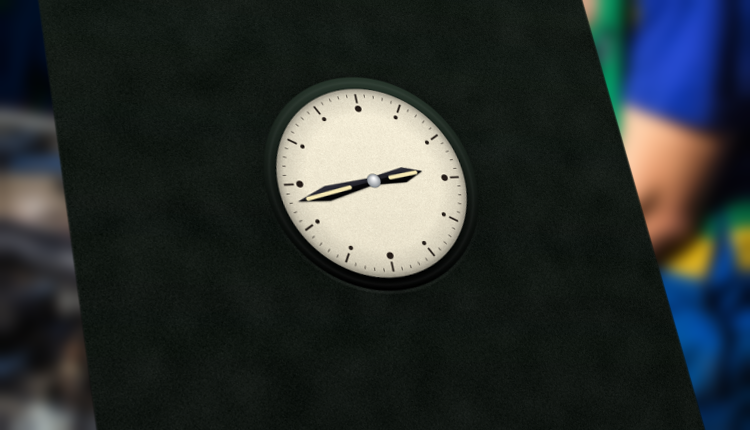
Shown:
2 h 43 min
